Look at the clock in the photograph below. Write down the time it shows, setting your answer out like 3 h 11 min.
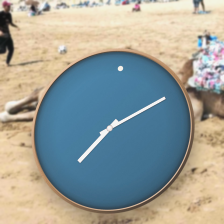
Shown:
7 h 09 min
